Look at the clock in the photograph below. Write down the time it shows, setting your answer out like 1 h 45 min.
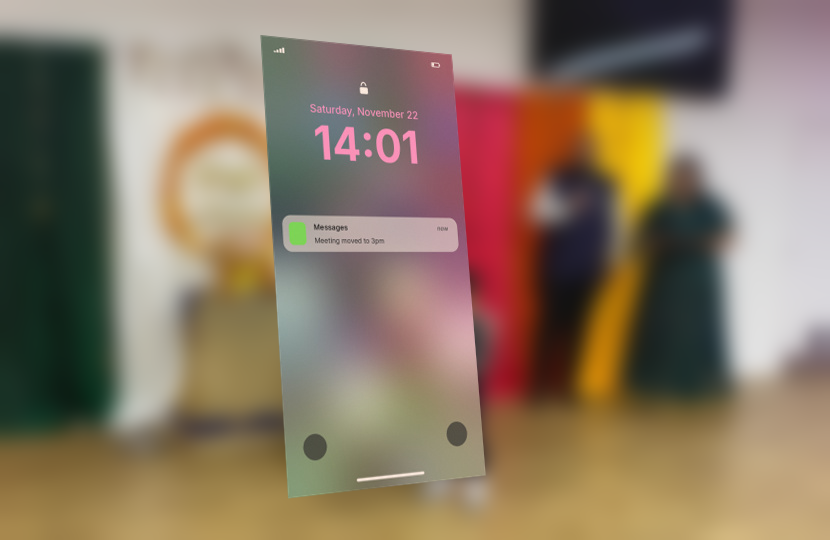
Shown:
14 h 01 min
